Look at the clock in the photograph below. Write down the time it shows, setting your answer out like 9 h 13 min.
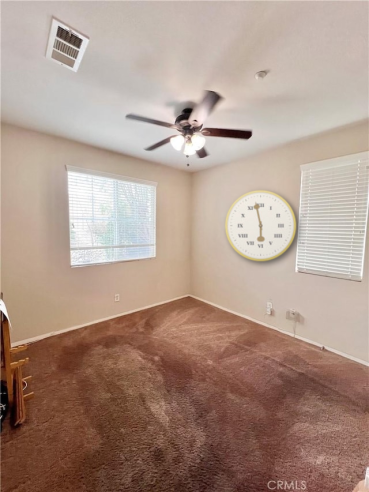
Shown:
5 h 58 min
